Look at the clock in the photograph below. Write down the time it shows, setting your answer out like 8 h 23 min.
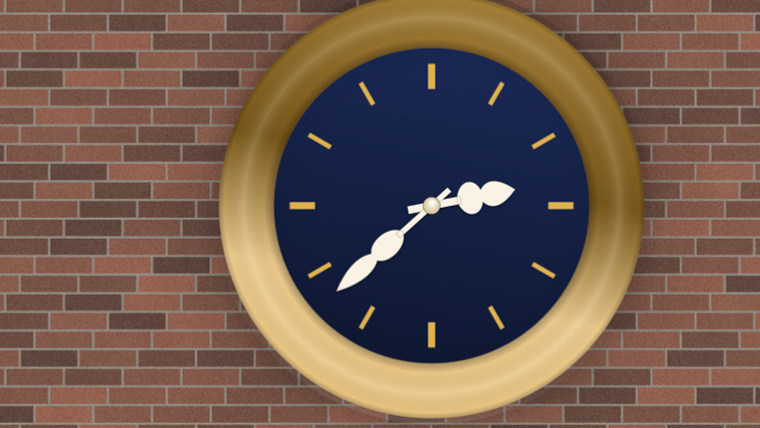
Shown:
2 h 38 min
